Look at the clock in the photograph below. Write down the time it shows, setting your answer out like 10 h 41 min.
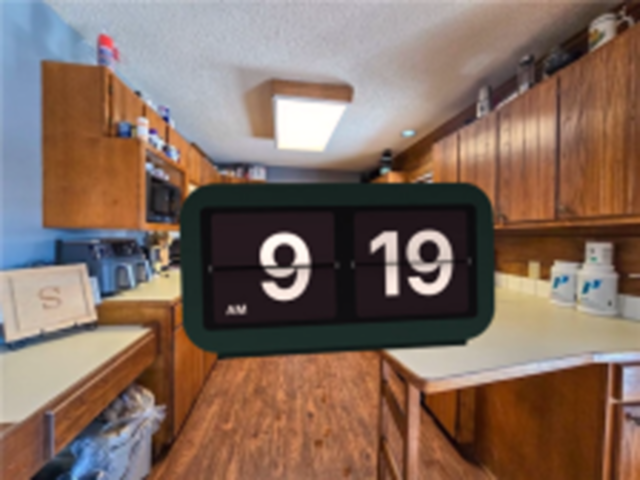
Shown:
9 h 19 min
